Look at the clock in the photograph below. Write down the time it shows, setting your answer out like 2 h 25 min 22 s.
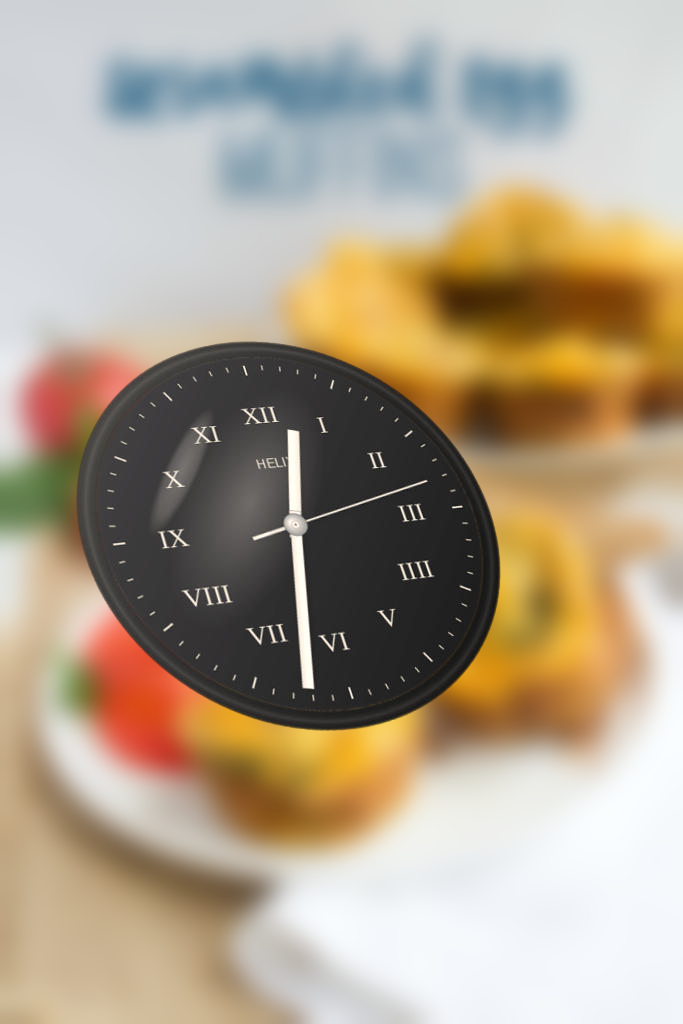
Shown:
12 h 32 min 13 s
